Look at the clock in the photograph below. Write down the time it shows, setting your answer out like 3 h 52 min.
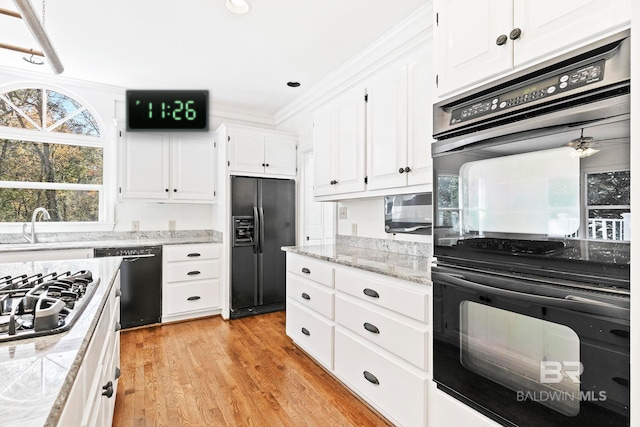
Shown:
11 h 26 min
